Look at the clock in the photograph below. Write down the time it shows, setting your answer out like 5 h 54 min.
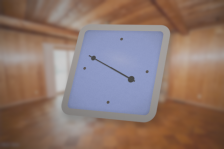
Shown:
3 h 49 min
